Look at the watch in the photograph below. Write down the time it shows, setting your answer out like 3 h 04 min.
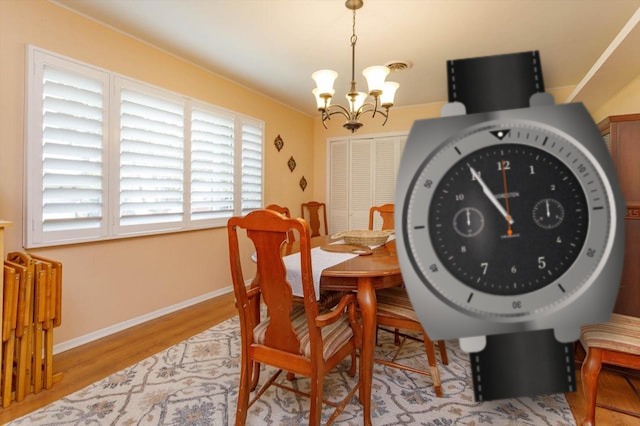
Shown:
10 h 55 min
